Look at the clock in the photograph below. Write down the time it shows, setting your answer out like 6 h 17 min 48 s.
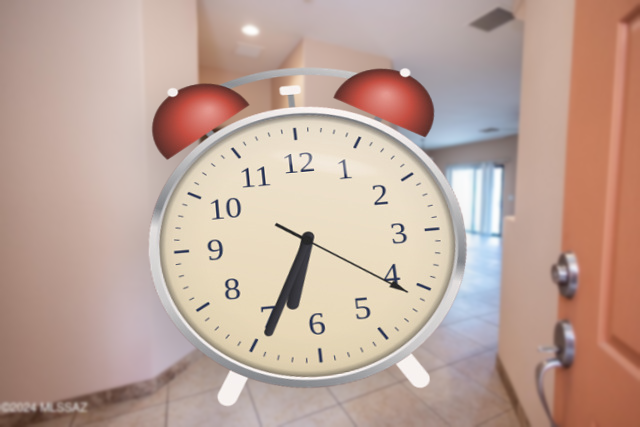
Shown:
6 h 34 min 21 s
